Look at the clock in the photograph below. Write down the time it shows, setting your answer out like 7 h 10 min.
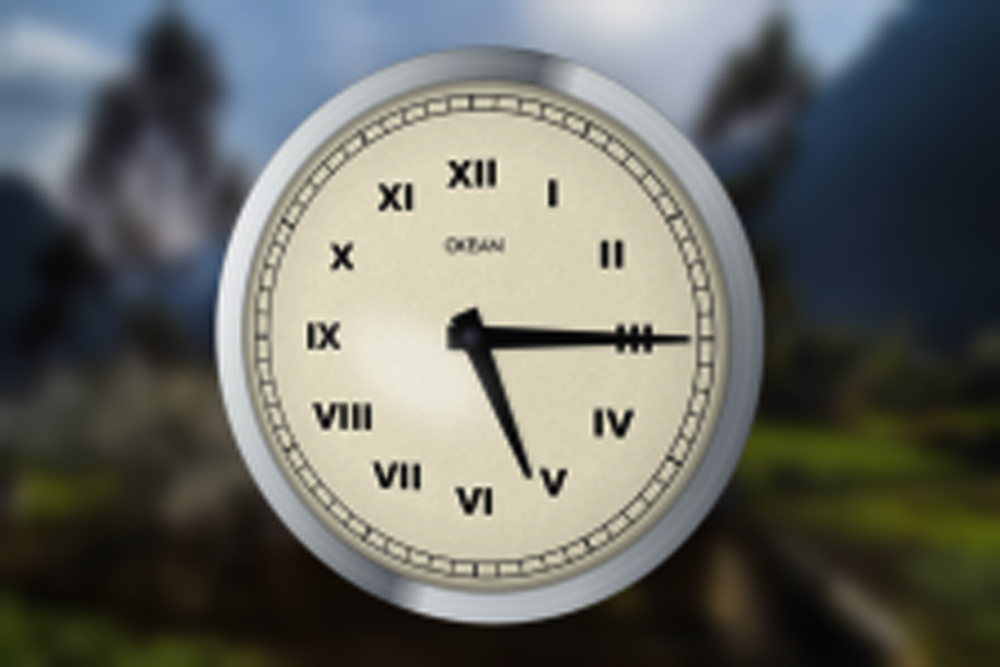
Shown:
5 h 15 min
